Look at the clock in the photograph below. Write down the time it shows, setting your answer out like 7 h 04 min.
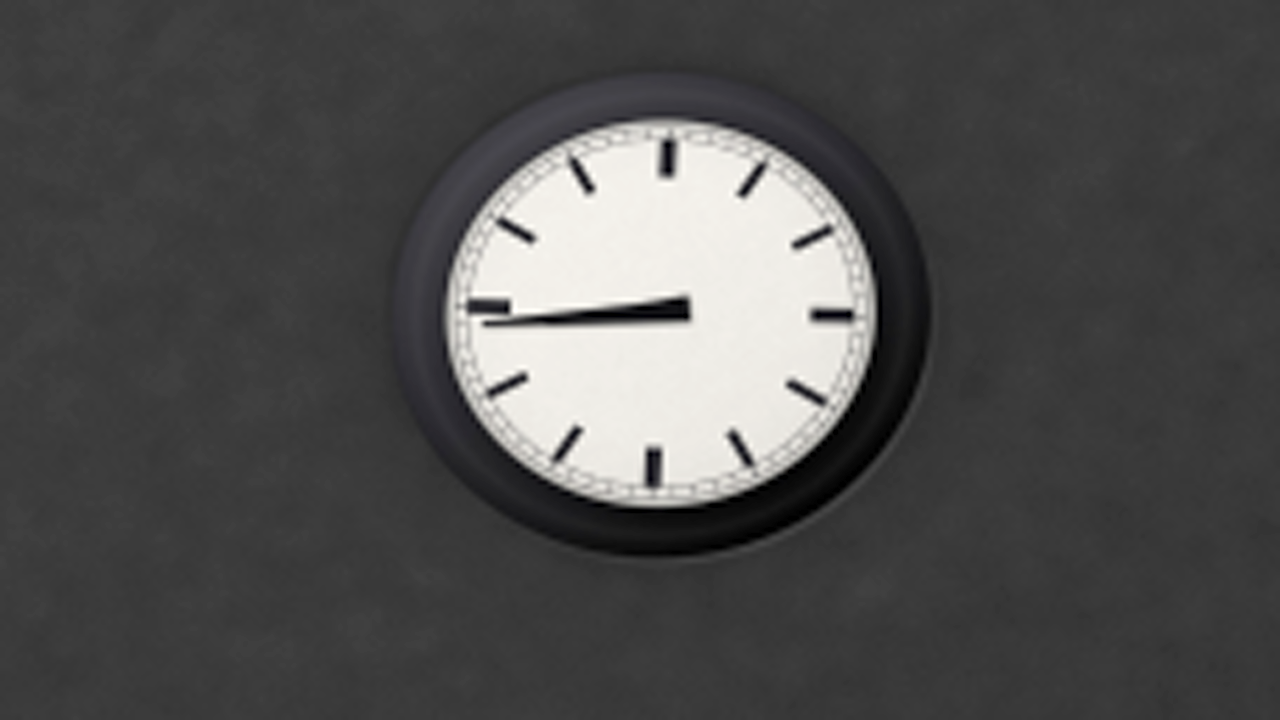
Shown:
8 h 44 min
